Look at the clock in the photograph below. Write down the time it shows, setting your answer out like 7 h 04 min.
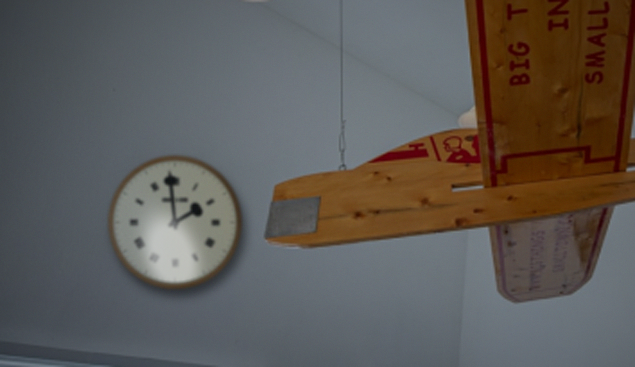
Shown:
1 h 59 min
